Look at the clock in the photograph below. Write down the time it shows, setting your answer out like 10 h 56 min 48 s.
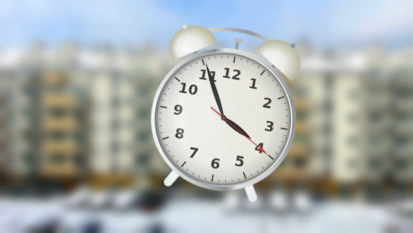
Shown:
3 h 55 min 20 s
